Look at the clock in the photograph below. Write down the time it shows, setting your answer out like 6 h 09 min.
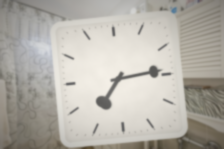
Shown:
7 h 14 min
